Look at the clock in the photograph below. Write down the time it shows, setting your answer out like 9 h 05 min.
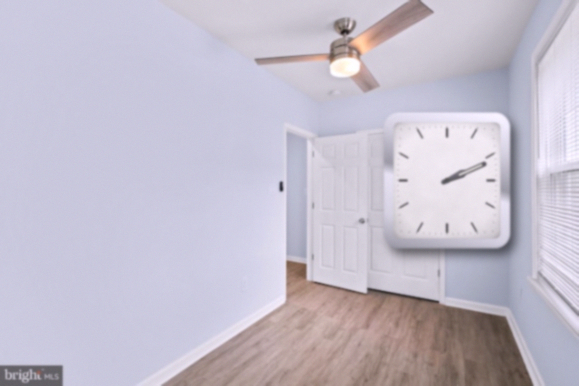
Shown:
2 h 11 min
